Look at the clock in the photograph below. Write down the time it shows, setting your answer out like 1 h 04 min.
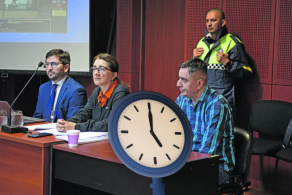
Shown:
5 h 00 min
